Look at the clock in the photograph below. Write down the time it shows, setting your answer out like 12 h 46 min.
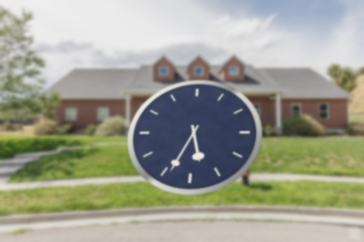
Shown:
5 h 34 min
